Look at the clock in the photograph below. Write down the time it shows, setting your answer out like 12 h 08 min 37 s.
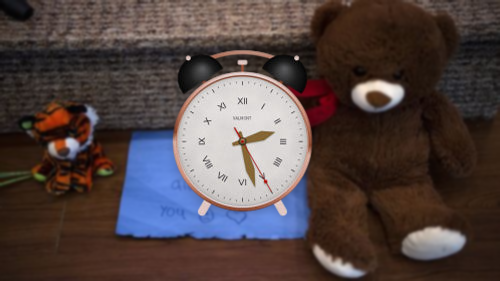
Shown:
2 h 27 min 25 s
